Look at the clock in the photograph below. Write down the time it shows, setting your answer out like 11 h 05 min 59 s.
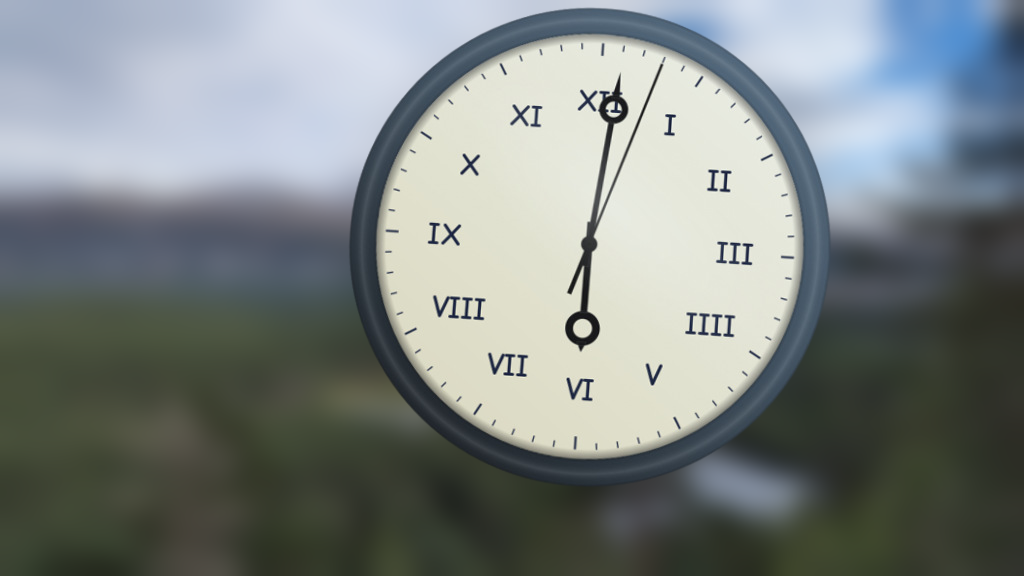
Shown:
6 h 01 min 03 s
